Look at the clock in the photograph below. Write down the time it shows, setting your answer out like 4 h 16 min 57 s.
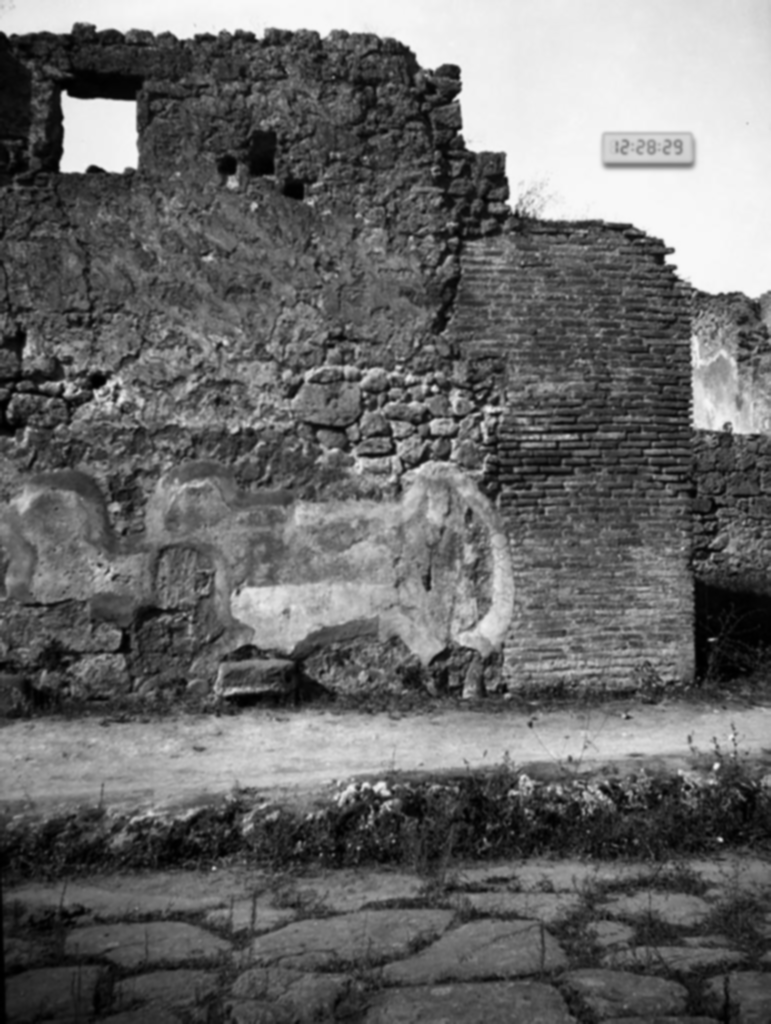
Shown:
12 h 28 min 29 s
